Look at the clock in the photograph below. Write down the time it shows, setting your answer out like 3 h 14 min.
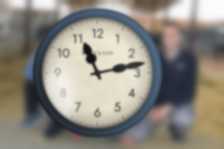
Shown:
11 h 13 min
